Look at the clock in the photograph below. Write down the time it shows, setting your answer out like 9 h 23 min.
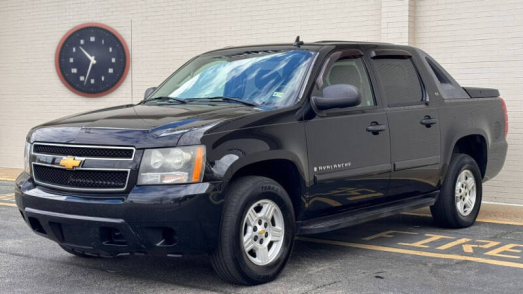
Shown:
10 h 33 min
